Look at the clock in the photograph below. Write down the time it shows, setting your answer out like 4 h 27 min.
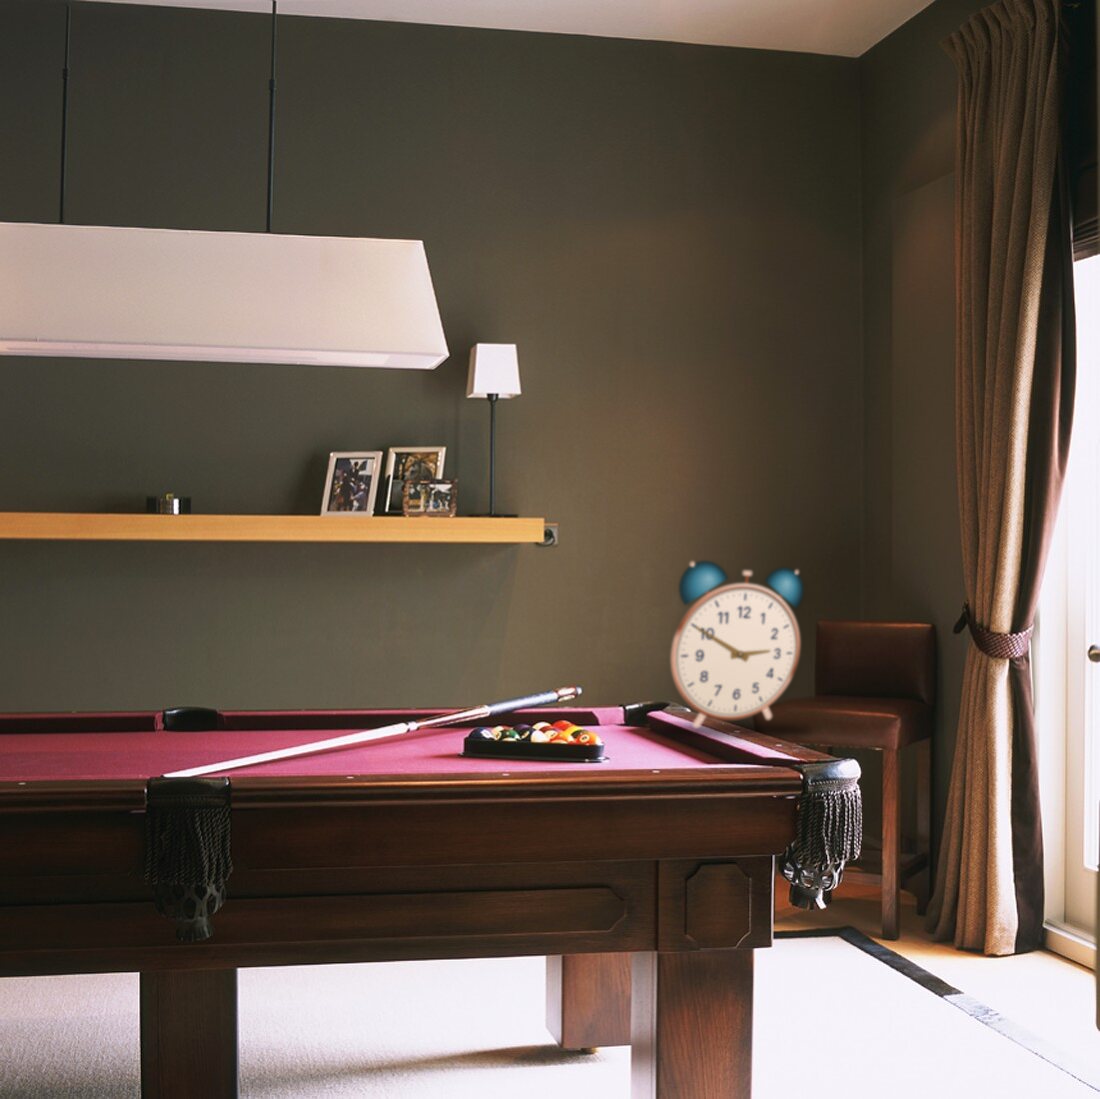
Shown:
2 h 50 min
